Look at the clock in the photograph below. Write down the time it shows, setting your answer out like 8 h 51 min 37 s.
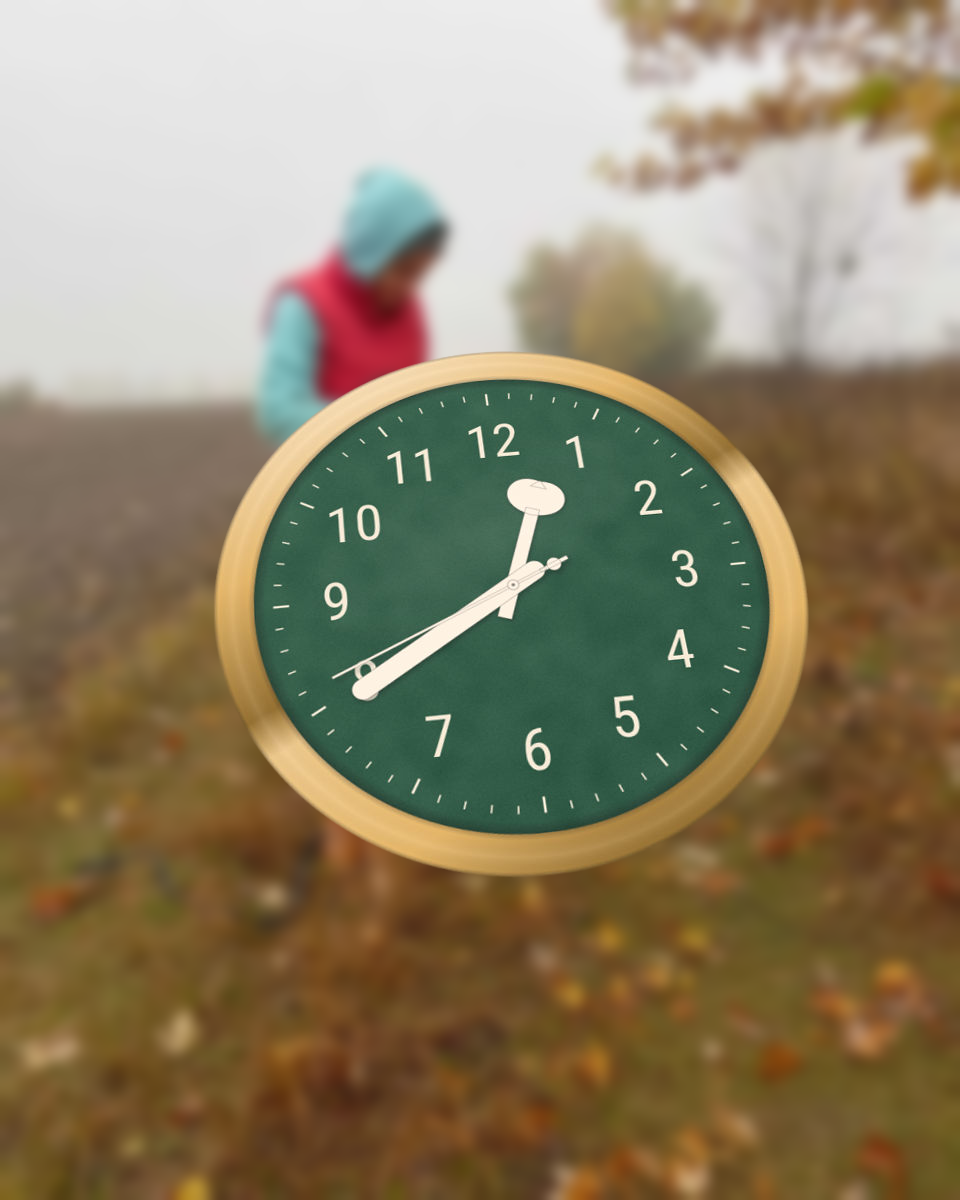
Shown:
12 h 39 min 41 s
